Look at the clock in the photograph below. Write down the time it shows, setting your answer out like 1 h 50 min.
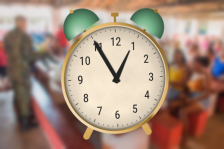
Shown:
12 h 55 min
